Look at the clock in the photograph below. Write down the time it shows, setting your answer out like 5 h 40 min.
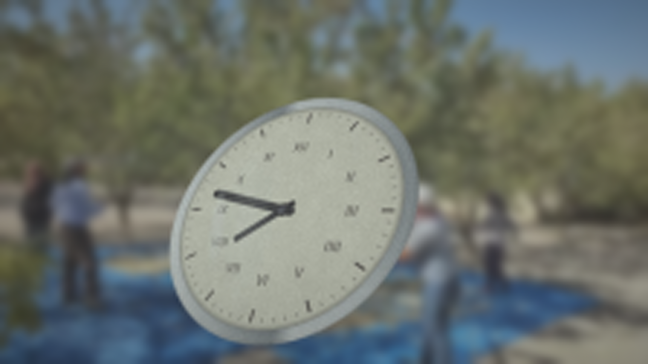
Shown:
7 h 47 min
